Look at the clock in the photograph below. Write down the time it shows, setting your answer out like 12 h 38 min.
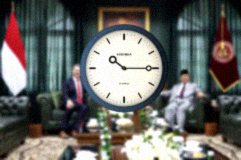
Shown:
10 h 15 min
